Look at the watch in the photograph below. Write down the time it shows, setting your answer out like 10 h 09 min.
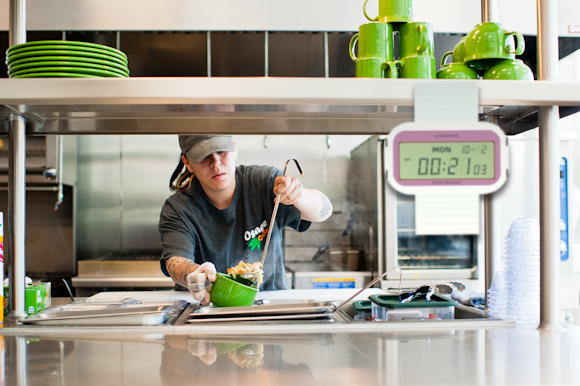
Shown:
0 h 21 min
